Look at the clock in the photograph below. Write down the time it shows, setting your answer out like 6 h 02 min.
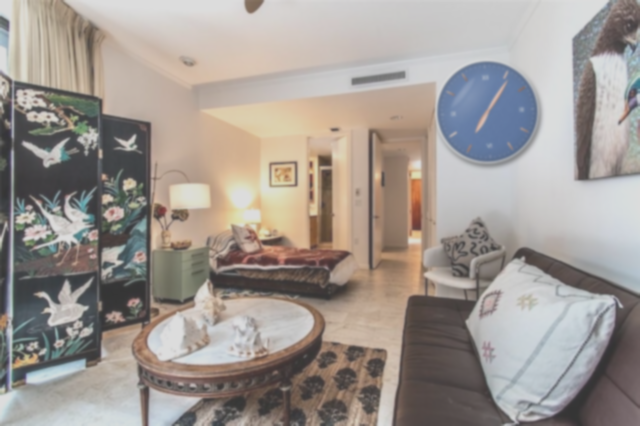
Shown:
7 h 06 min
